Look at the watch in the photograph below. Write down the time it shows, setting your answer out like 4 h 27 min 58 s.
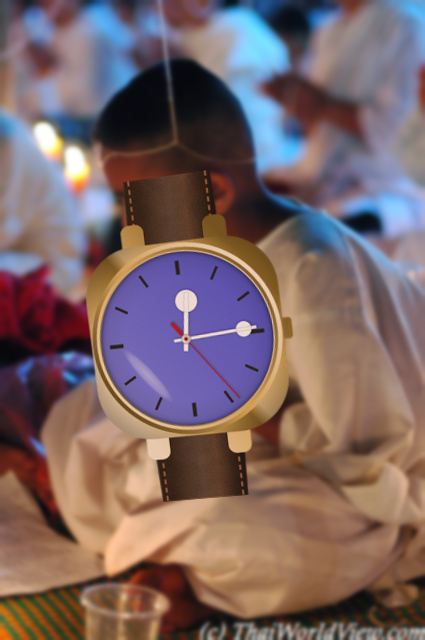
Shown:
12 h 14 min 24 s
